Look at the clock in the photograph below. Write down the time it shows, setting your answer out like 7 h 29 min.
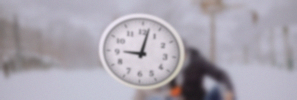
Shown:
9 h 02 min
